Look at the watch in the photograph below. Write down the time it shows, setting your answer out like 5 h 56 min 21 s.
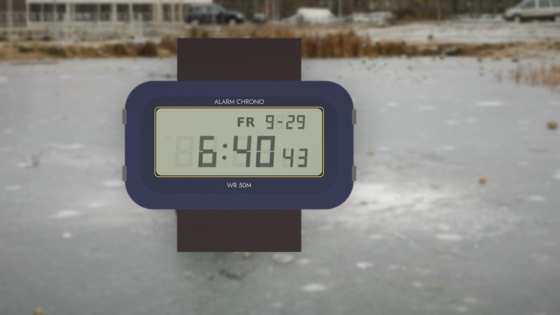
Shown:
6 h 40 min 43 s
